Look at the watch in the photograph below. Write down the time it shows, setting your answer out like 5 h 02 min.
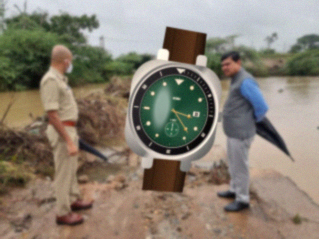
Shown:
3 h 23 min
